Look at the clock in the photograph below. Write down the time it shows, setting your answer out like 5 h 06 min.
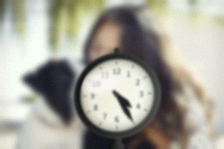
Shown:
4 h 25 min
